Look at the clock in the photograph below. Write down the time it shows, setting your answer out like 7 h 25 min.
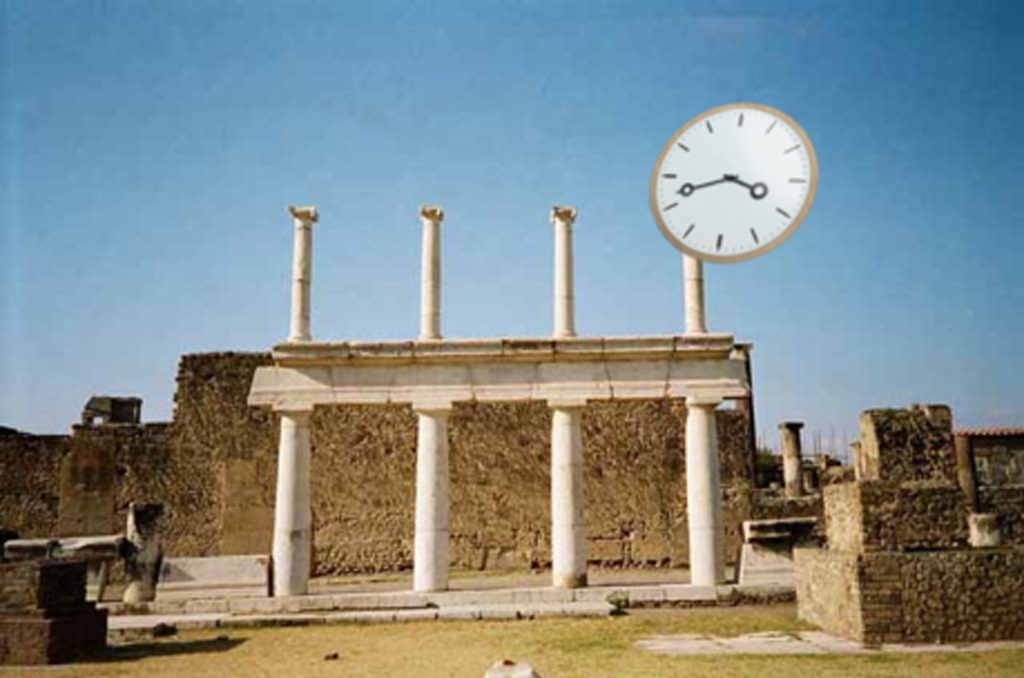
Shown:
3 h 42 min
